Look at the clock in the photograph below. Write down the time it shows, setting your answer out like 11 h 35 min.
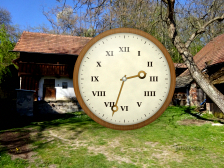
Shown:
2 h 33 min
